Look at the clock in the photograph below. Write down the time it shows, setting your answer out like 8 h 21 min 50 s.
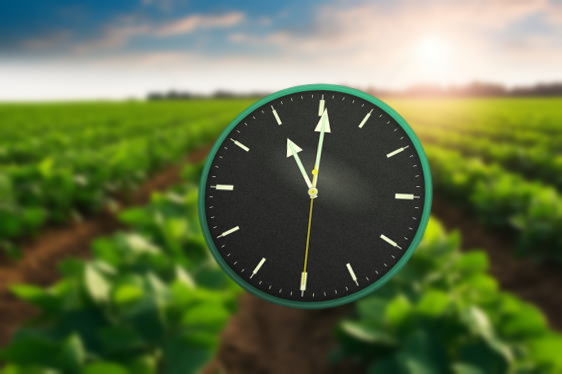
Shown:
11 h 00 min 30 s
